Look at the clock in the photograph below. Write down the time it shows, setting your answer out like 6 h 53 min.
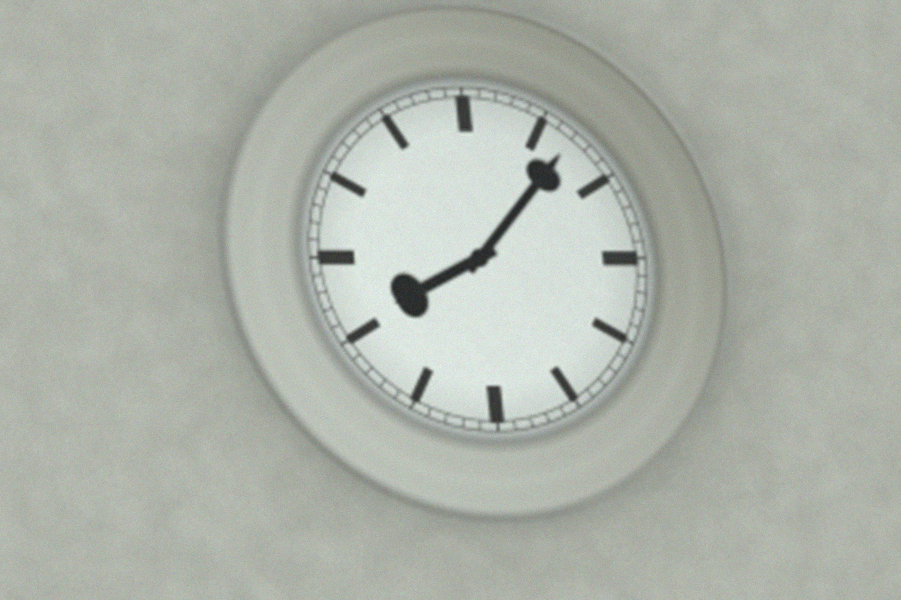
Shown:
8 h 07 min
